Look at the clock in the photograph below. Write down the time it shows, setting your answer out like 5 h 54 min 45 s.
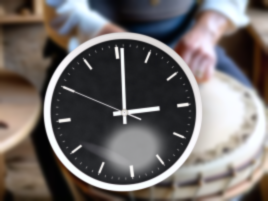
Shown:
3 h 00 min 50 s
